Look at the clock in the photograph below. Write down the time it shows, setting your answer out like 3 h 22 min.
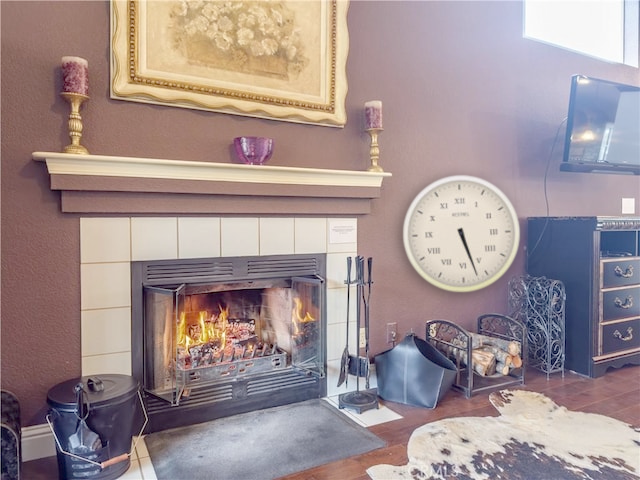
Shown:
5 h 27 min
